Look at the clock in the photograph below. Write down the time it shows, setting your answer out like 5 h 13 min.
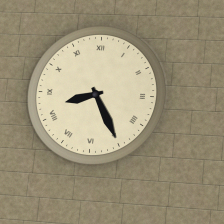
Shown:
8 h 25 min
